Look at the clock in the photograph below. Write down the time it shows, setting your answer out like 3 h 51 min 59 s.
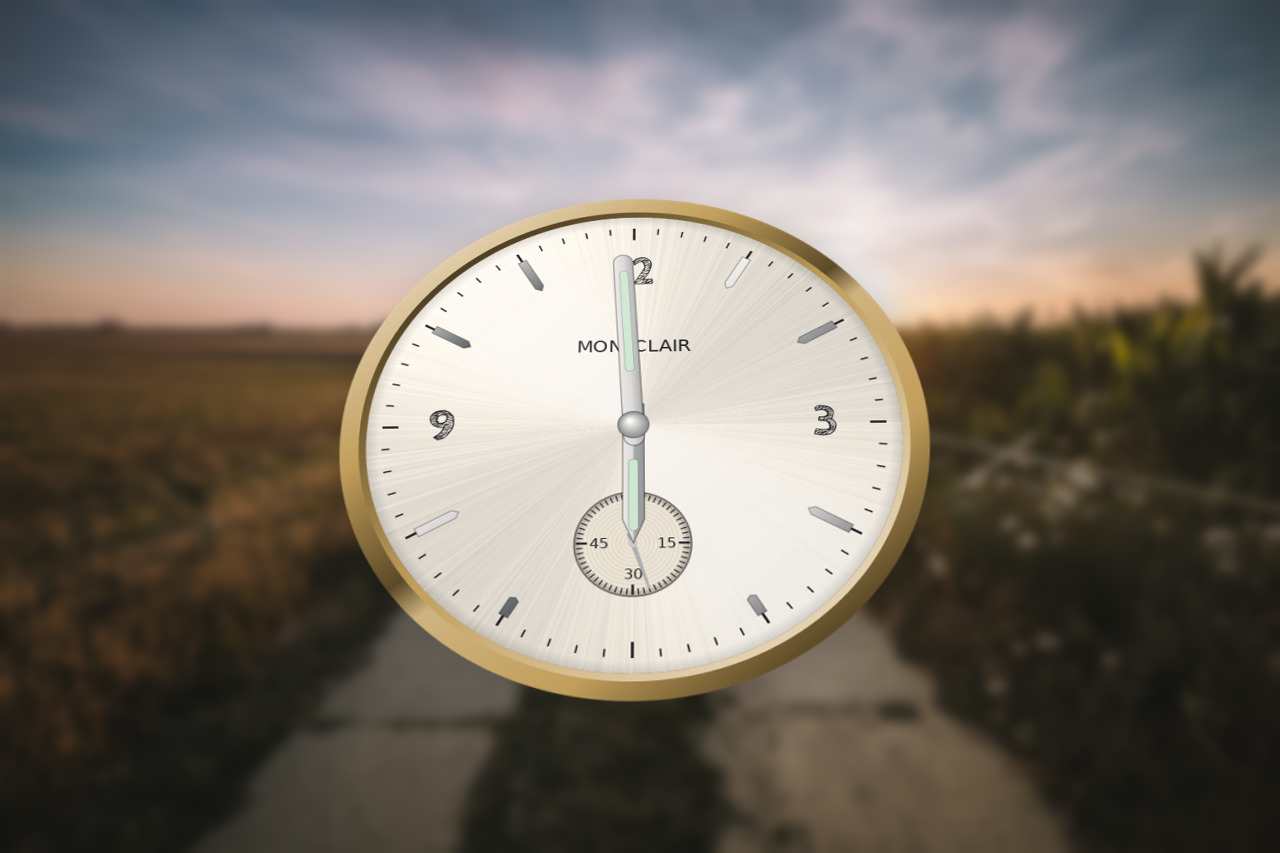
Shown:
5 h 59 min 27 s
